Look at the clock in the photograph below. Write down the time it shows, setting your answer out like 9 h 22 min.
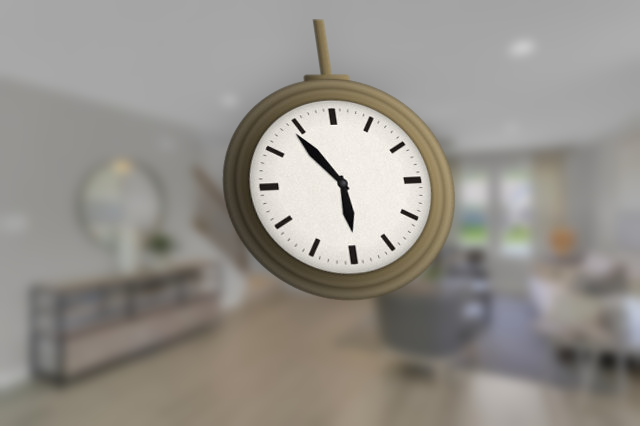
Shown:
5 h 54 min
